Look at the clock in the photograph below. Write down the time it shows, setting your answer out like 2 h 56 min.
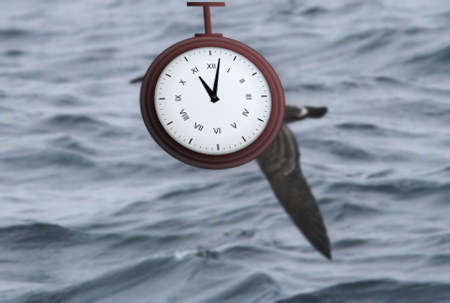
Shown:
11 h 02 min
